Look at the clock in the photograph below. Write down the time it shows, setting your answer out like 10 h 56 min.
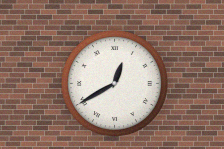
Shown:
12 h 40 min
